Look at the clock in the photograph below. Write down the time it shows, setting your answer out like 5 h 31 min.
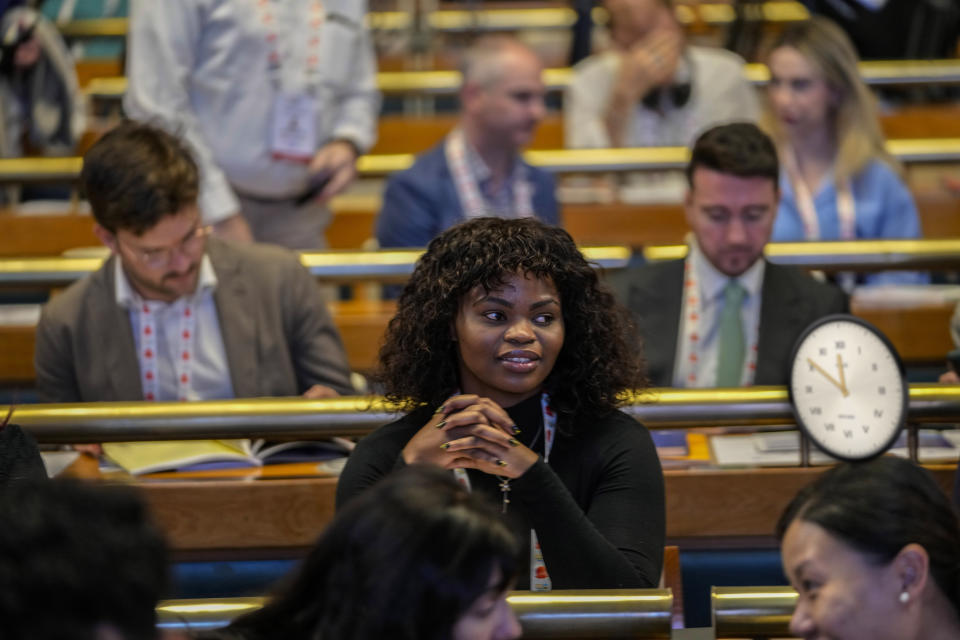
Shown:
11 h 51 min
